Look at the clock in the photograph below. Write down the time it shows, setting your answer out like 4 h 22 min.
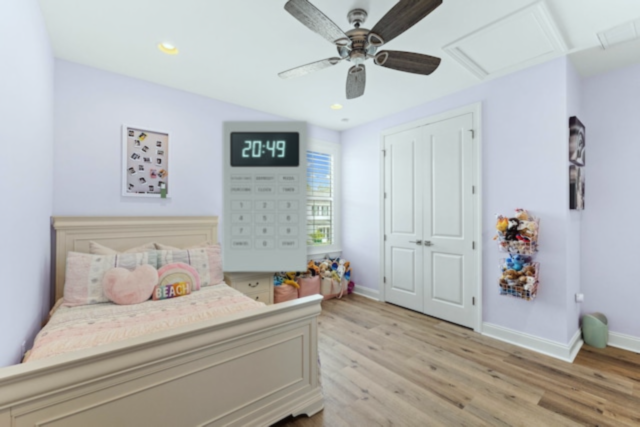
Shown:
20 h 49 min
